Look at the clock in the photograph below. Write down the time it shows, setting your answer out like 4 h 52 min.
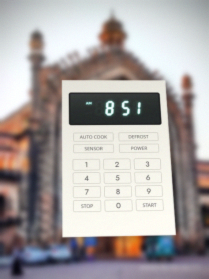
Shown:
8 h 51 min
